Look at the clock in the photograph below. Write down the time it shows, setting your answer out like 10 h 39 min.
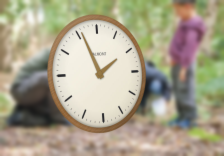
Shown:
1 h 56 min
